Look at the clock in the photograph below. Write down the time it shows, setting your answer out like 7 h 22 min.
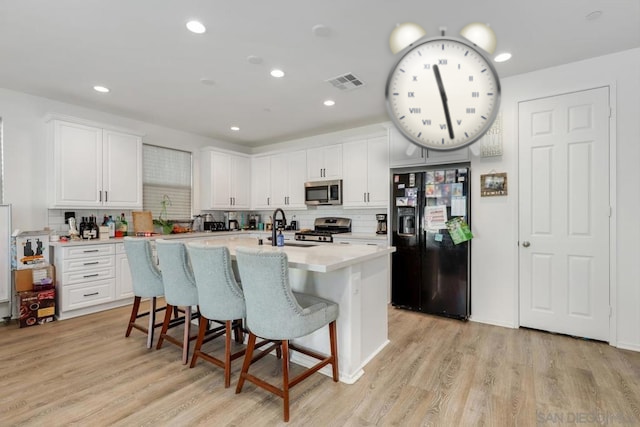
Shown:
11 h 28 min
